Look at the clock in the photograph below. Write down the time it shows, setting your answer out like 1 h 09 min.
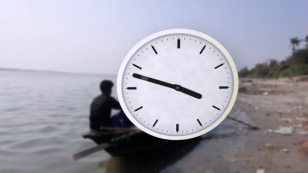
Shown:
3 h 48 min
